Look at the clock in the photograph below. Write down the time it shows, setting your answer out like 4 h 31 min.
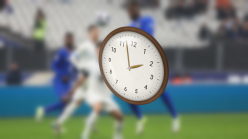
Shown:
1 h 57 min
